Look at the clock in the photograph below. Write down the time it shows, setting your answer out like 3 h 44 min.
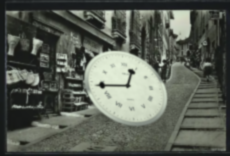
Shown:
12 h 44 min
